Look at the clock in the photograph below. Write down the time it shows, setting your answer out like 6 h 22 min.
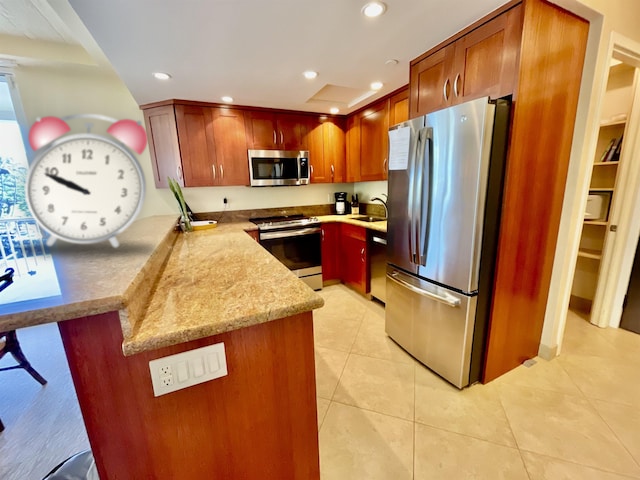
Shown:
9 h 49 min
